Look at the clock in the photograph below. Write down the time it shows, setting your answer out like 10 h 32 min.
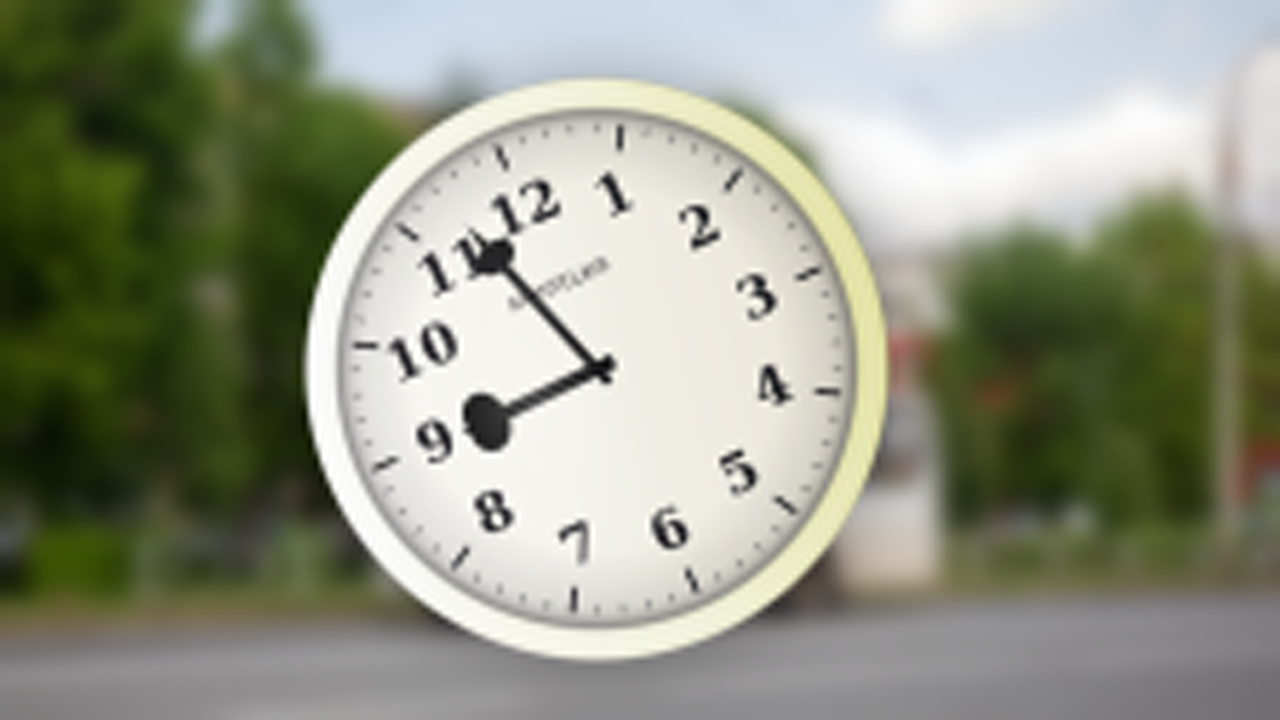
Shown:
8 h 57 min
